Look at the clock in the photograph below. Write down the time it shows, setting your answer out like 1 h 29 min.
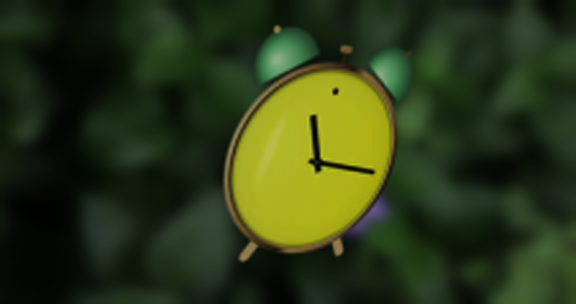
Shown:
11 h 16 min
